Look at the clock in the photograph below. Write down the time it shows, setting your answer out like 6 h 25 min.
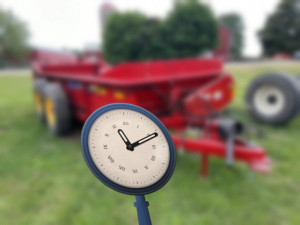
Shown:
11 h 11 min
